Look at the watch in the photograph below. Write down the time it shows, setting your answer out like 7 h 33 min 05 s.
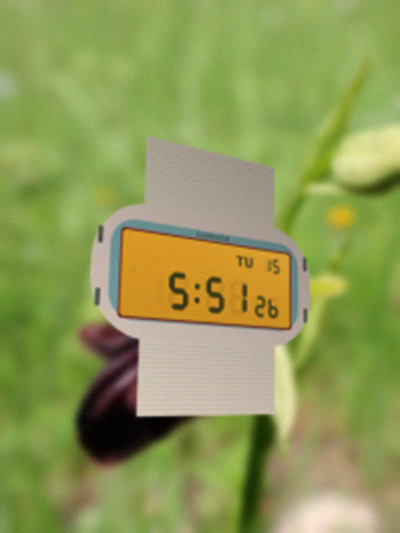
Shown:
5 h 51 min 26 s
